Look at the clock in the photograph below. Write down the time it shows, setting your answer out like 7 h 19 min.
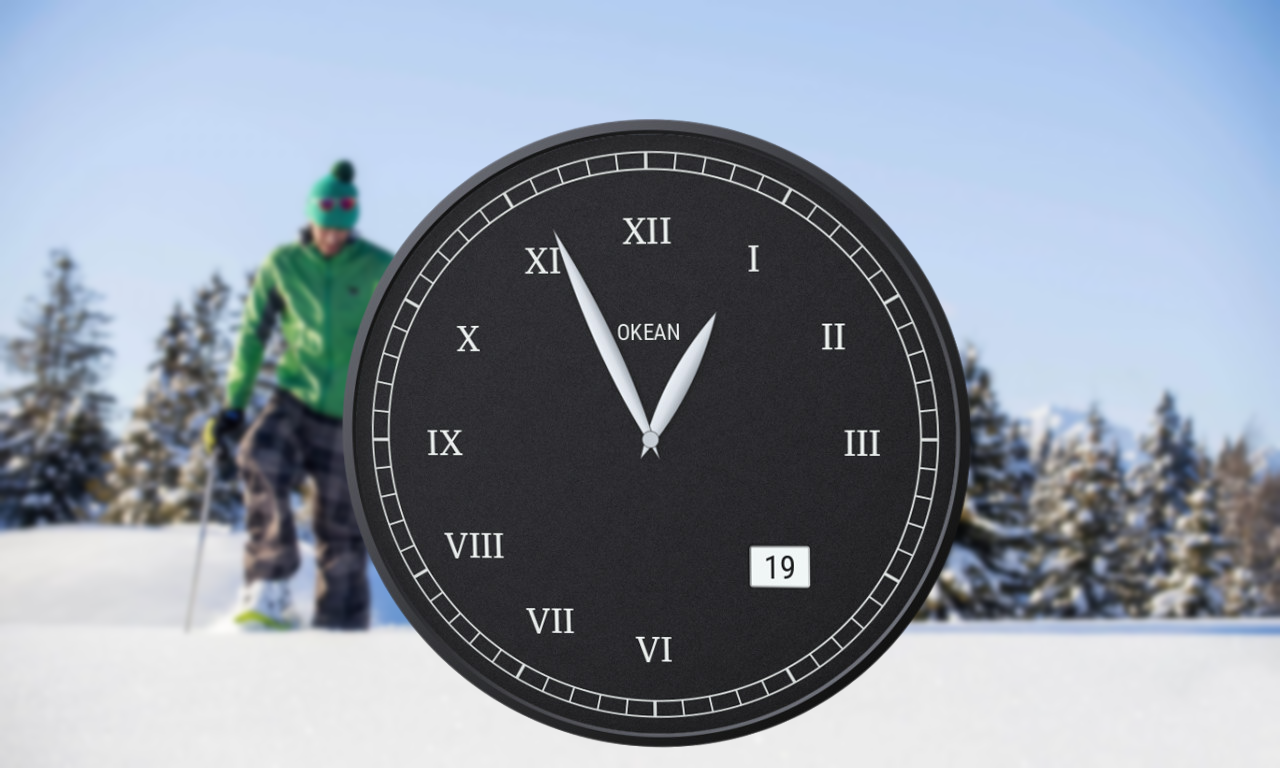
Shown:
12 h 56 min
